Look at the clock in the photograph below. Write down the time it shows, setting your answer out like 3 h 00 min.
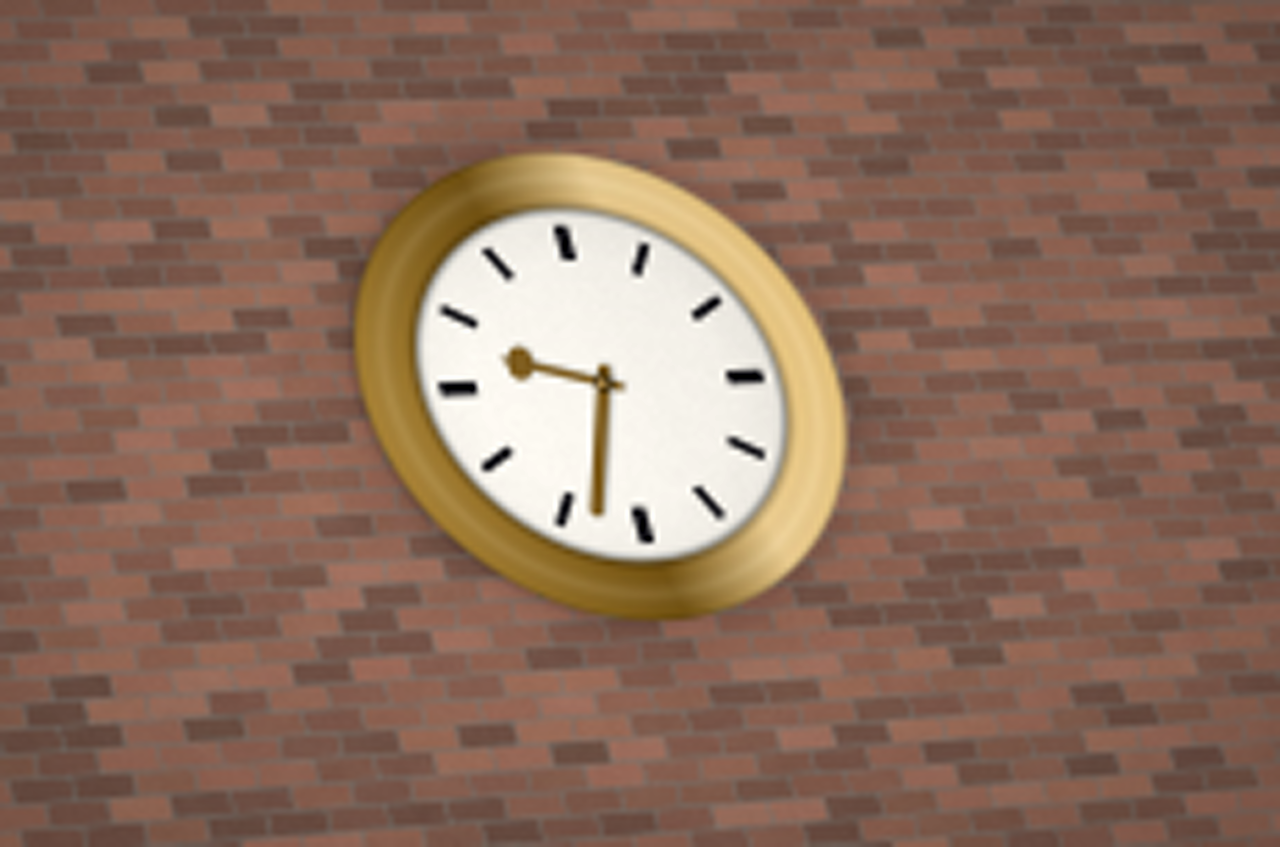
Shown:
9 h 33 min
